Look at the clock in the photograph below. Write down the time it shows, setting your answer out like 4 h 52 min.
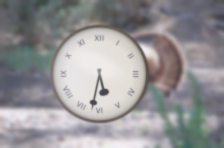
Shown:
5 h 32 min
